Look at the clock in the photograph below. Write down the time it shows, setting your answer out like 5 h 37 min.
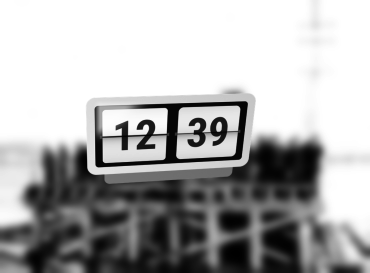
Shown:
12 h 39 min
